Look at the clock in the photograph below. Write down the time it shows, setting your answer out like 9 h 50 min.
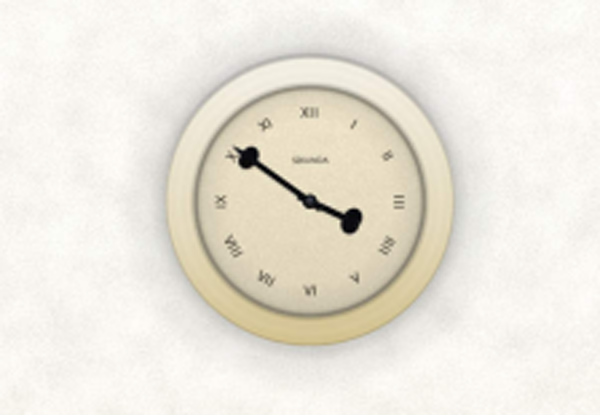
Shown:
3 h 51 min
